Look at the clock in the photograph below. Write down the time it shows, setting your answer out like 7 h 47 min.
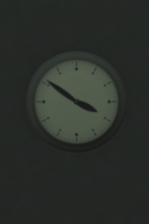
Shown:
3 h 51 min
